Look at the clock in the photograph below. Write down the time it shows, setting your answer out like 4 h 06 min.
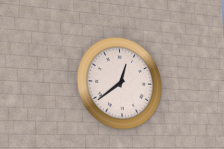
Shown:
12 h 39 min
